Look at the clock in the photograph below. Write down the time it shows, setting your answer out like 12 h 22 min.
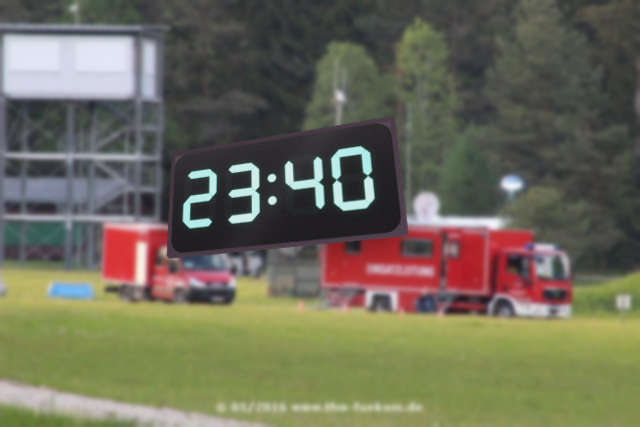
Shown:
23 h 40 min
